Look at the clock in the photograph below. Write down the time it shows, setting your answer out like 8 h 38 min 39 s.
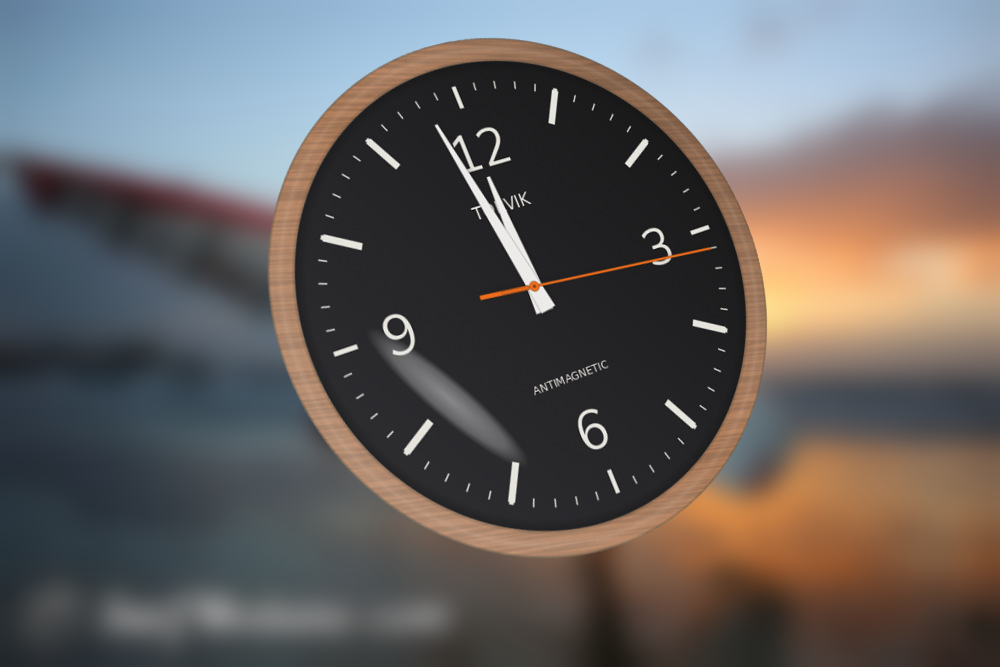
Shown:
11 h 58 min 16 s
